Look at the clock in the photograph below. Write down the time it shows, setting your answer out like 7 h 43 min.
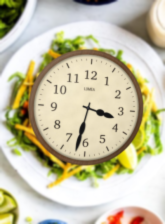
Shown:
3 h 32 min
